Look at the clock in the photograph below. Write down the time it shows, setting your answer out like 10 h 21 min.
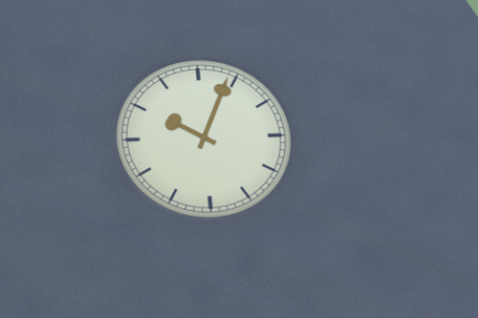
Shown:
10 h 04 min
